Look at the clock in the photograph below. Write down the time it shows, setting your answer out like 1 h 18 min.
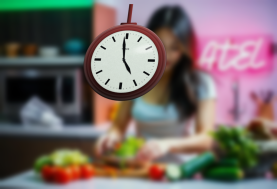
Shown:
4 h 59 min
